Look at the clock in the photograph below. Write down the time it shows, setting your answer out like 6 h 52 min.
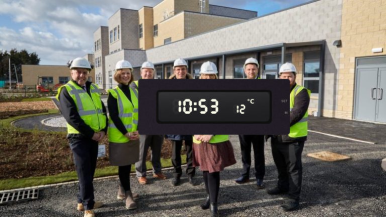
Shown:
10 h 53 min
